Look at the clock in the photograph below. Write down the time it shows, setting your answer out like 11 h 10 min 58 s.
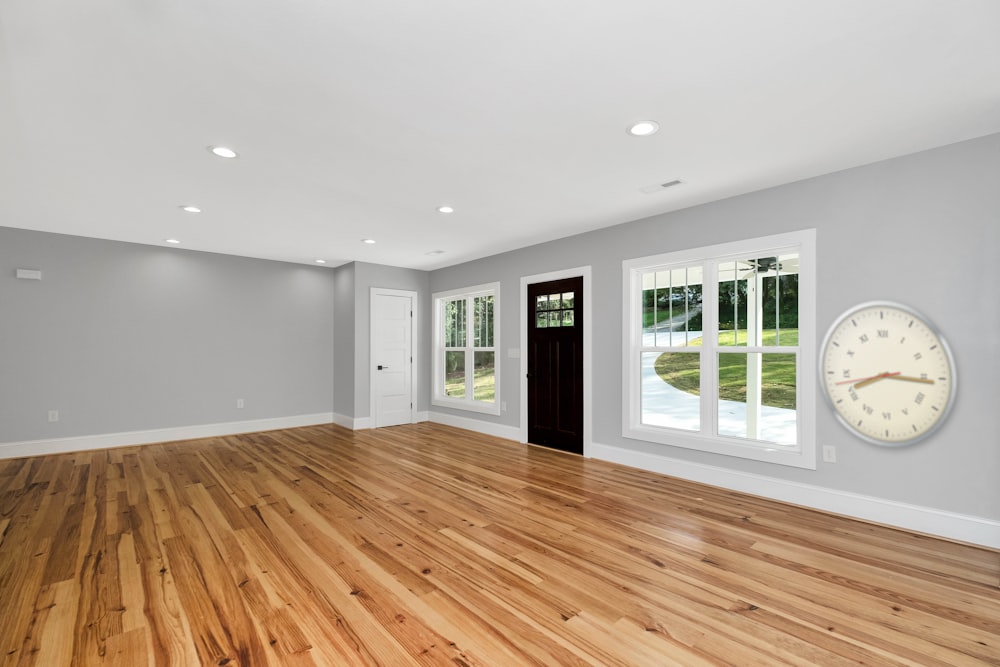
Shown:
8 h 15 min 43 s
